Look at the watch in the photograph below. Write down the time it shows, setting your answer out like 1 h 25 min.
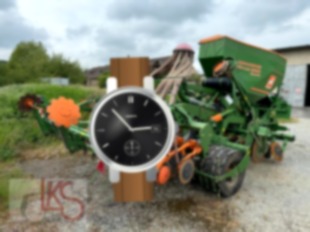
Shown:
2 h 53 min
